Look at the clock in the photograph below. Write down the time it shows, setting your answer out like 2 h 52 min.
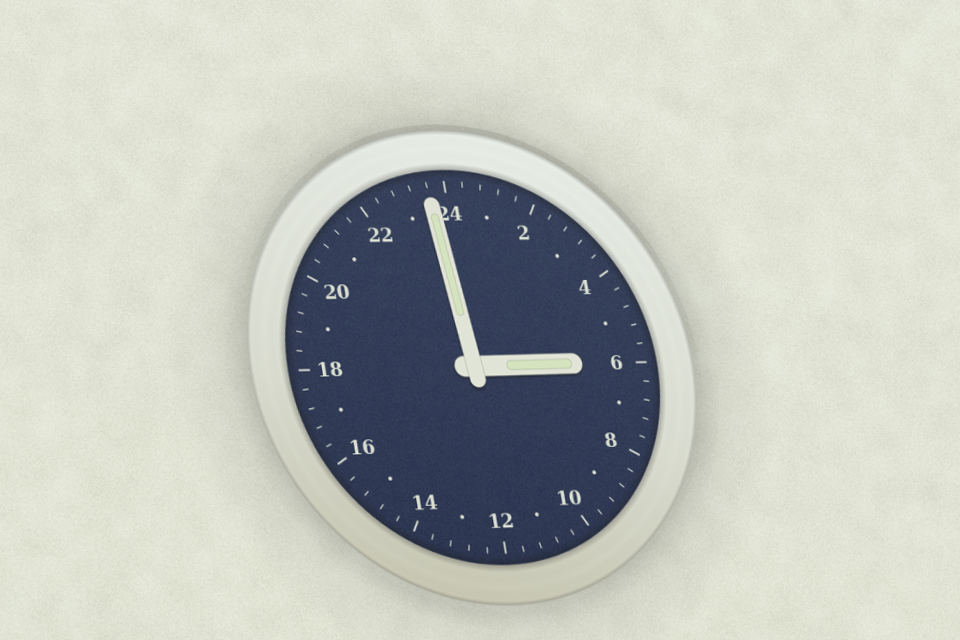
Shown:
5 h 59 min
